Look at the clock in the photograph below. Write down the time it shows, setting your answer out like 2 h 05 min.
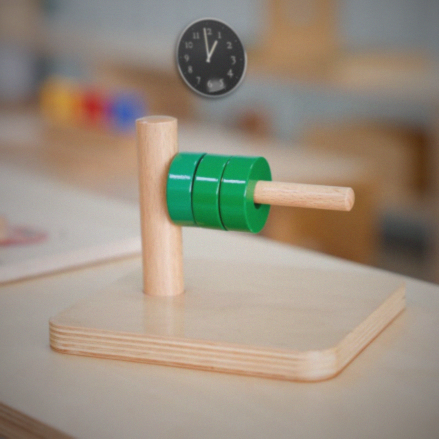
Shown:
12 h 59 min
